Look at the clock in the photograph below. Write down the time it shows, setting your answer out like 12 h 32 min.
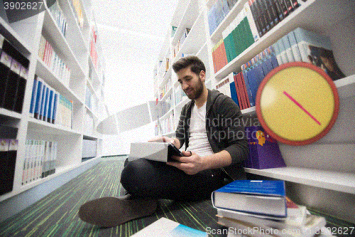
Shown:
10 h 22 min
